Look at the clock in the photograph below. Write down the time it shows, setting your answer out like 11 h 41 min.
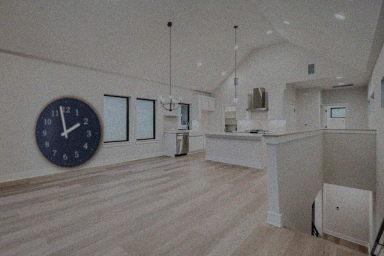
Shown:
1 h 58 min
